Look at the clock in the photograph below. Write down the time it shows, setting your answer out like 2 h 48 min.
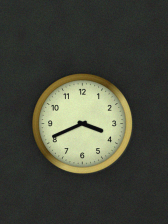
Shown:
3 h 41 min
